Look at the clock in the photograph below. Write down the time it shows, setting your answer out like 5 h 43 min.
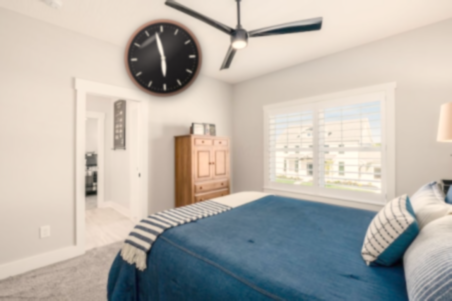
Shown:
5 h 58 min
